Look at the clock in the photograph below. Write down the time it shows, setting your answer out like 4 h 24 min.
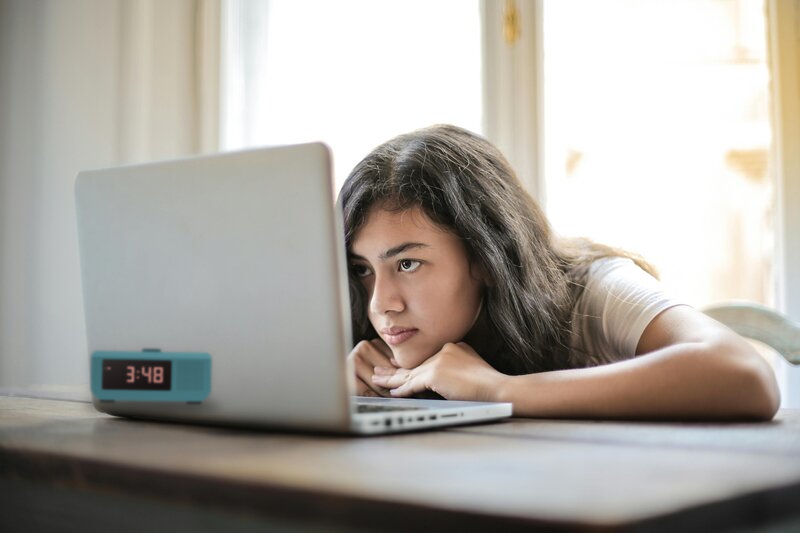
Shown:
3 h 48 min
